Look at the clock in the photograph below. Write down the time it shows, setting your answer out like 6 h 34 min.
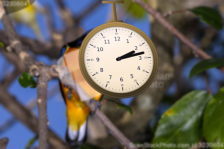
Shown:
2 h 13 min
